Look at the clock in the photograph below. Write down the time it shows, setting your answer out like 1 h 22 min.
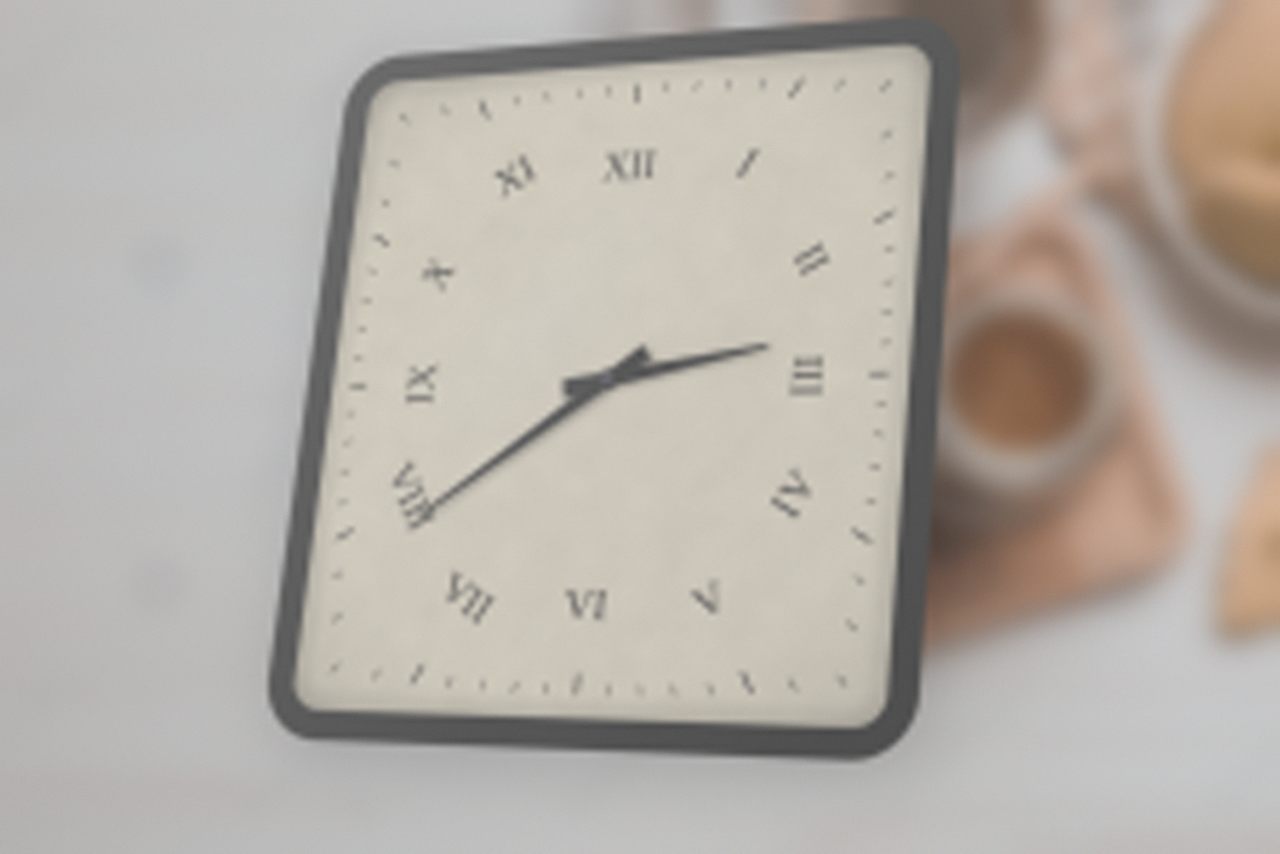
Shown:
2 h 39 min
